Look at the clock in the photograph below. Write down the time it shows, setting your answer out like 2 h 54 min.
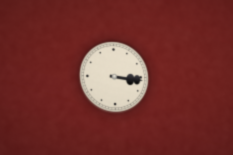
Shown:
3 h 16 min
